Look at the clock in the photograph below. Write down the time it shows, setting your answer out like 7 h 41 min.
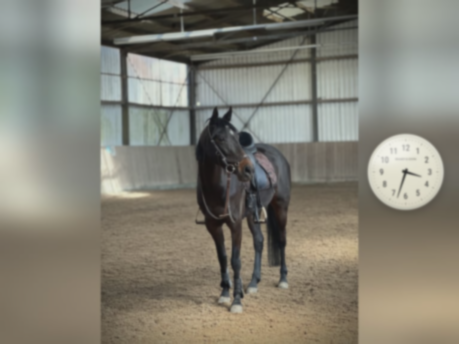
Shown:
3 h 33 min
